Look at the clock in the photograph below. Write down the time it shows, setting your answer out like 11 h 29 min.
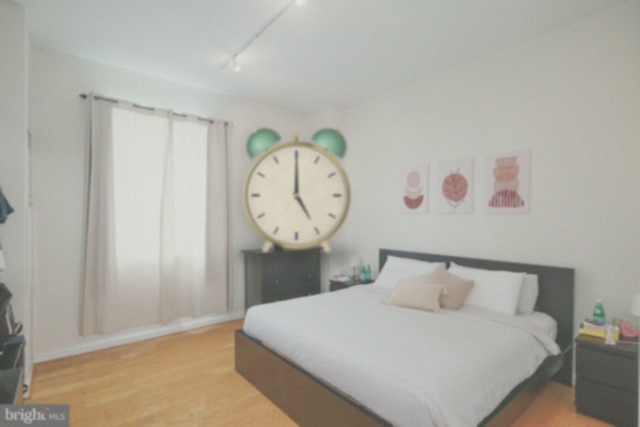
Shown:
5 h 00 min
